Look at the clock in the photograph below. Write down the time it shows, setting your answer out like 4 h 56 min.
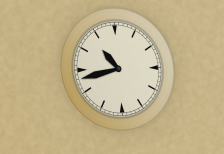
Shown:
10 h 43 min
